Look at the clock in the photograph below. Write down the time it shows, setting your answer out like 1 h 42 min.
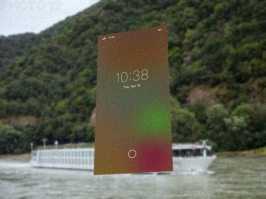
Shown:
10 h 38 min
